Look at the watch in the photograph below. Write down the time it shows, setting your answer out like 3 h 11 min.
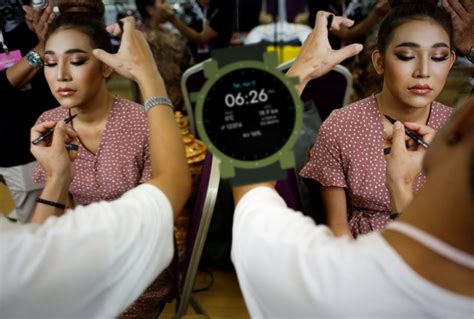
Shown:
6 h 26 min
